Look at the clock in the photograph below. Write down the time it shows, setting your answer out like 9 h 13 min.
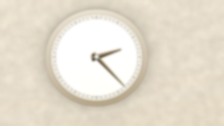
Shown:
2 h 23 min
